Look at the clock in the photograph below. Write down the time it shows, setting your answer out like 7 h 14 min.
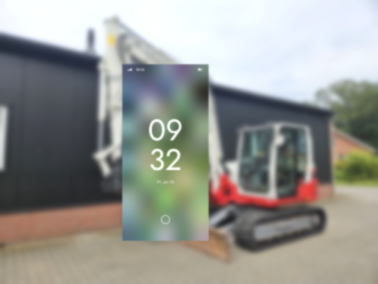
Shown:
9 h 32 min
